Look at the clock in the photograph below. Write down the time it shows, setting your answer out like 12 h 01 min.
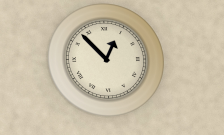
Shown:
12 h 53 min
